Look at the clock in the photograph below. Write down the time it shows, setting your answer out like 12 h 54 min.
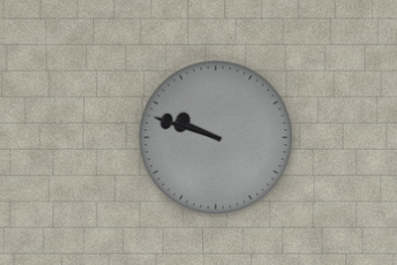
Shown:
9 h 48 min
